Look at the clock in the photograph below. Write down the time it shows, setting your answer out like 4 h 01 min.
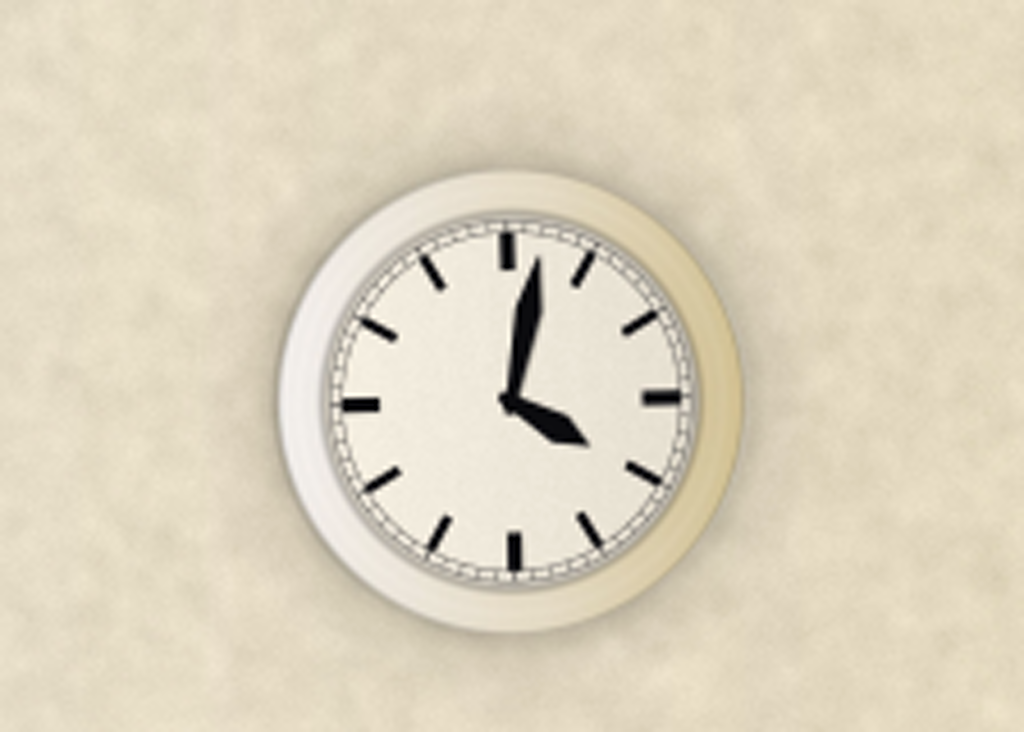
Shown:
4 h 02 min
